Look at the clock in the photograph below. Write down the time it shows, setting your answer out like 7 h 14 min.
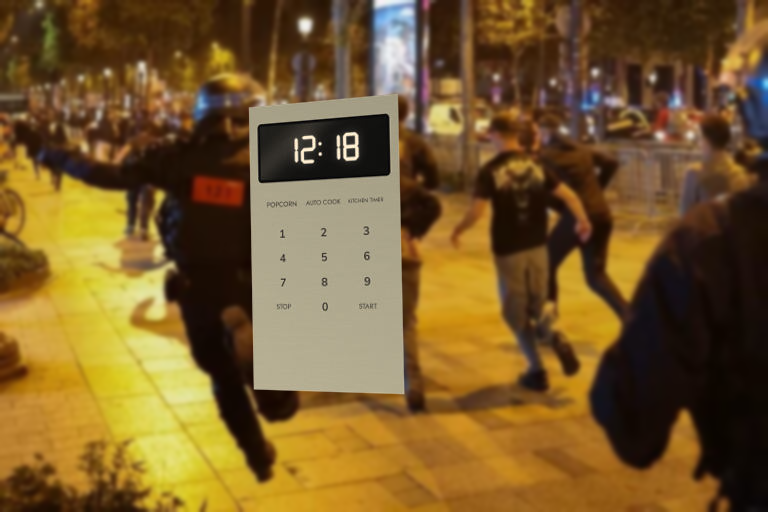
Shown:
12 h 18 min
